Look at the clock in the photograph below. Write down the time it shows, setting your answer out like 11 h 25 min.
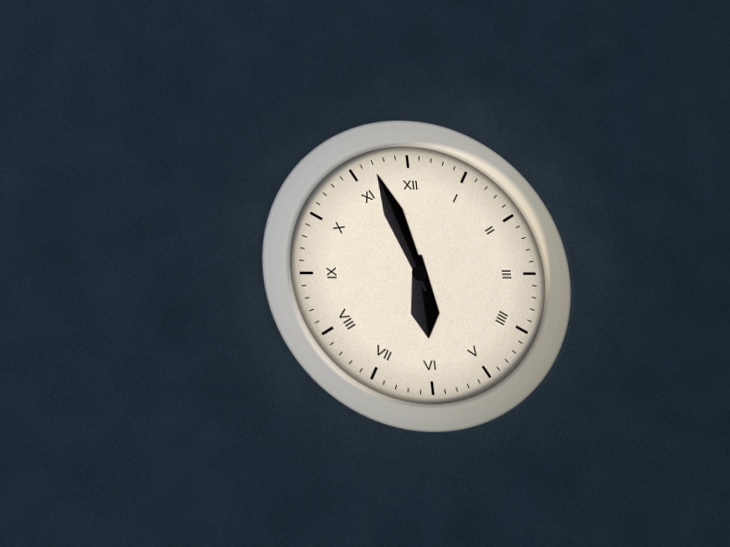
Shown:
5 h 57 min
